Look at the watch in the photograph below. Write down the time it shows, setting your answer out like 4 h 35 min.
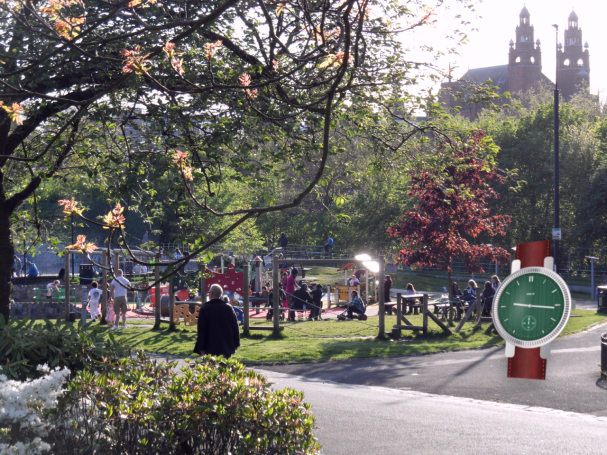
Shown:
9 h 16 min
